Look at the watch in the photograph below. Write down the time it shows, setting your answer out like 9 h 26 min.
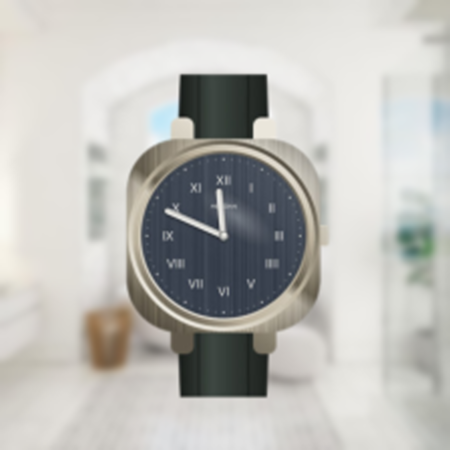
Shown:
11 h 49 min
